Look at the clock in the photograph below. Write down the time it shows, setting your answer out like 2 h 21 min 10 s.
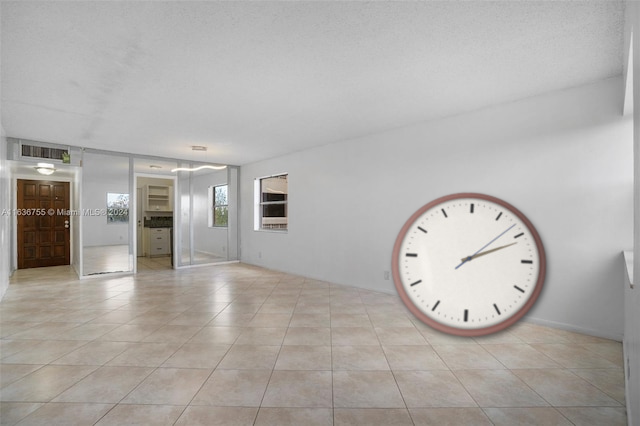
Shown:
2 h 11 min 08 s
